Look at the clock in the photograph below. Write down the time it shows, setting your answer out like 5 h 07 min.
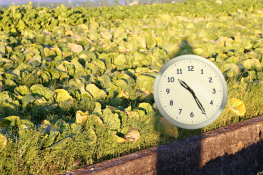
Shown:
10 h 25 min
